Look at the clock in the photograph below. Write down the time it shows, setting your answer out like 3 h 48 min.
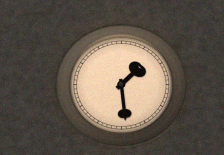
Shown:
1 h 29 min
